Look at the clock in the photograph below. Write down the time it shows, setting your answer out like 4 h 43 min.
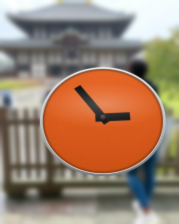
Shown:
2 h 54 min
